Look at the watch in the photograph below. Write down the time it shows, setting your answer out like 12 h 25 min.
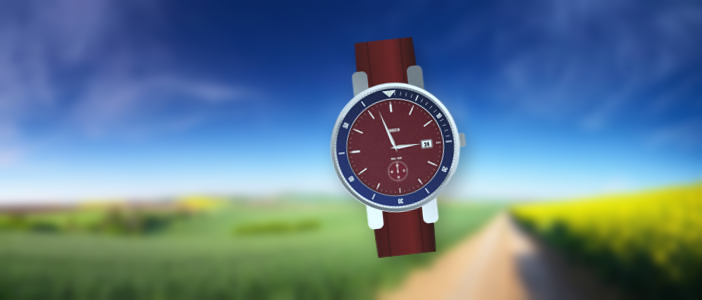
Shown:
2 h 57 min
